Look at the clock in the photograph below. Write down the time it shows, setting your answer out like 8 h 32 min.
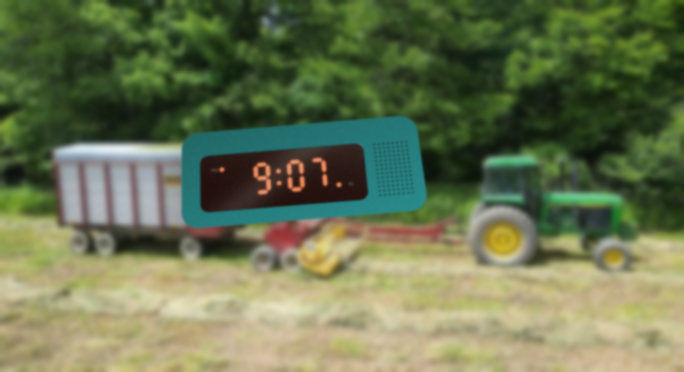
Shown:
9 h 07 min
